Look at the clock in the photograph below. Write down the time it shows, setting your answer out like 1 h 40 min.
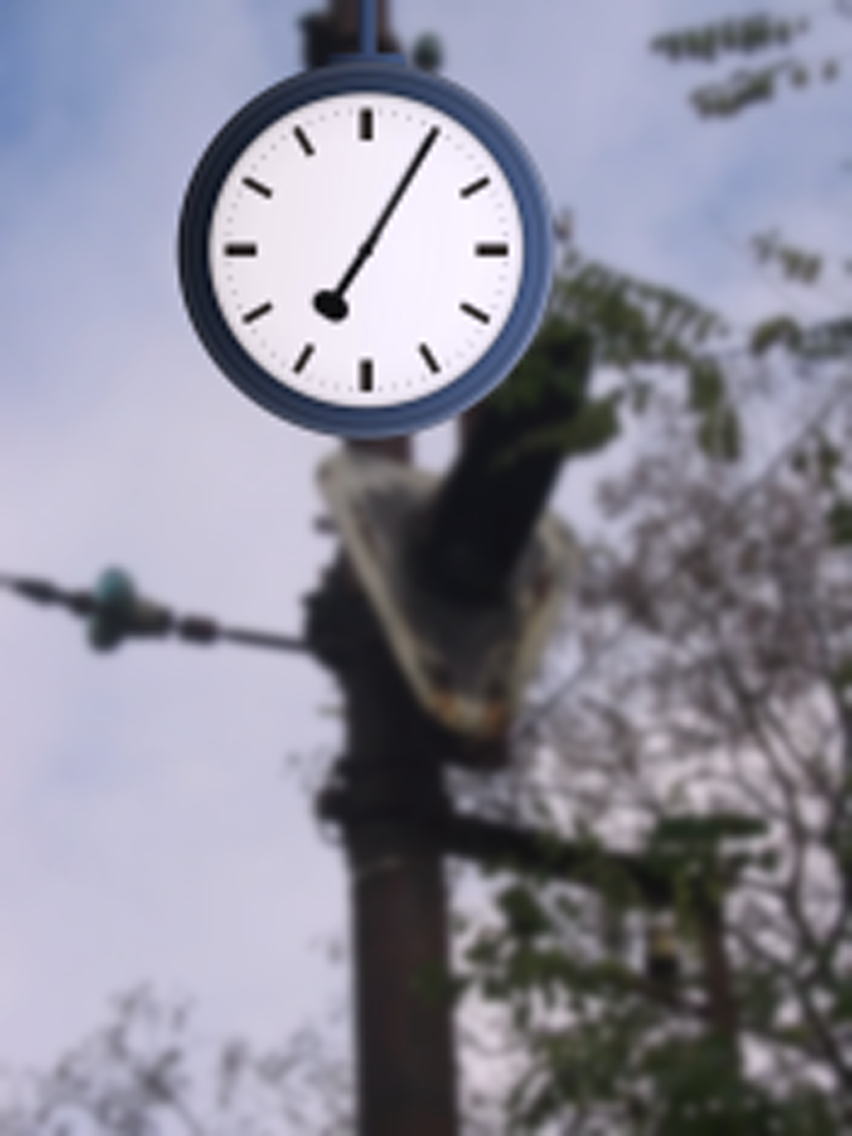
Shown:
7 h 05 min
